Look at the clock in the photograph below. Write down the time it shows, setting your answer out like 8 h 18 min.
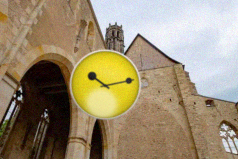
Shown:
10 h 13 min
